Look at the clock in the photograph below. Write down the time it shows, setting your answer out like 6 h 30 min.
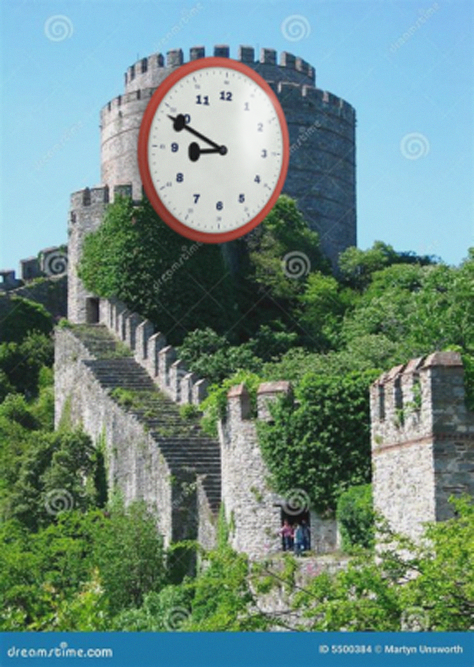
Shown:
8 h 49 min
